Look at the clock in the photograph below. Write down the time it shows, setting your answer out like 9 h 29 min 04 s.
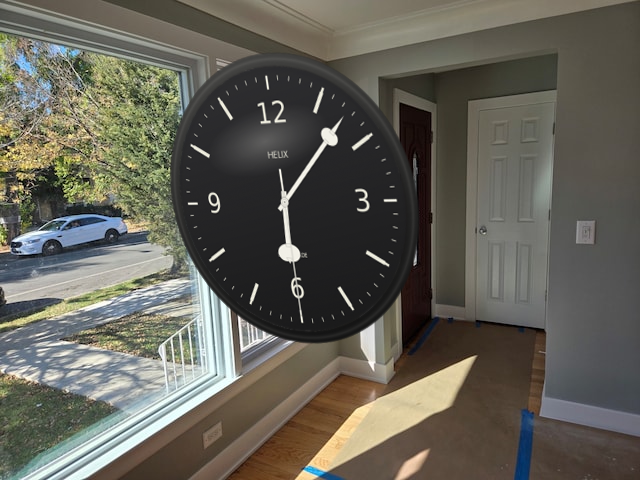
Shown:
6 h 07 min 30 s
